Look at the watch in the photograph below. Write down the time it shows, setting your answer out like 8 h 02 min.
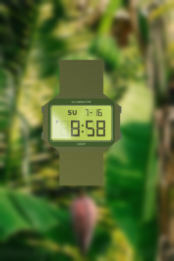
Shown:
8 h 58 min
